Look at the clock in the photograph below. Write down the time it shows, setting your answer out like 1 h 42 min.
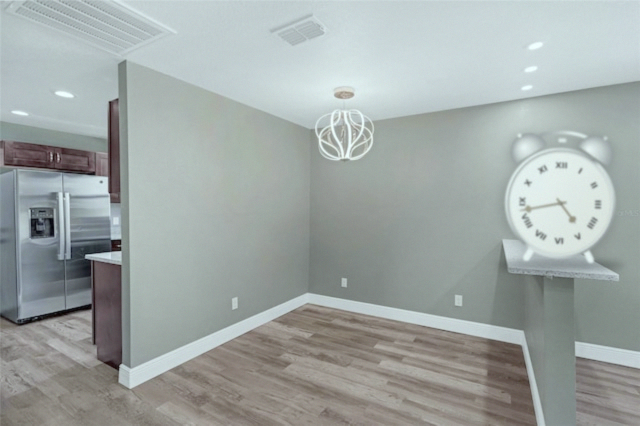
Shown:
4 h 43 min
